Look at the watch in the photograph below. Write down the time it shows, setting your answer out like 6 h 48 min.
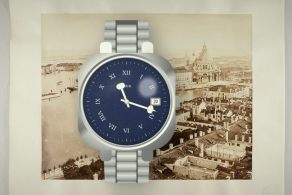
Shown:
11 h 18 min
